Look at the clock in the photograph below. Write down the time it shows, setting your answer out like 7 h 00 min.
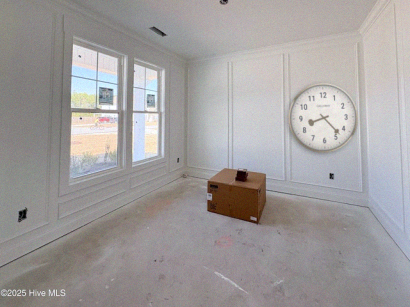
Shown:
8 h 23 min
